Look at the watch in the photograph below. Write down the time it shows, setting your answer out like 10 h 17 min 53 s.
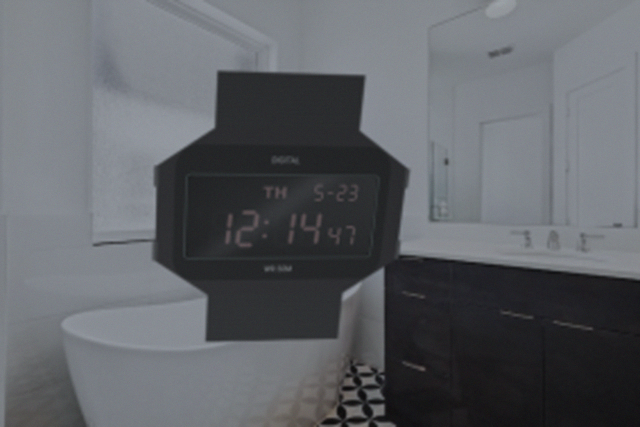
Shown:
12 h 14 min 47 s
